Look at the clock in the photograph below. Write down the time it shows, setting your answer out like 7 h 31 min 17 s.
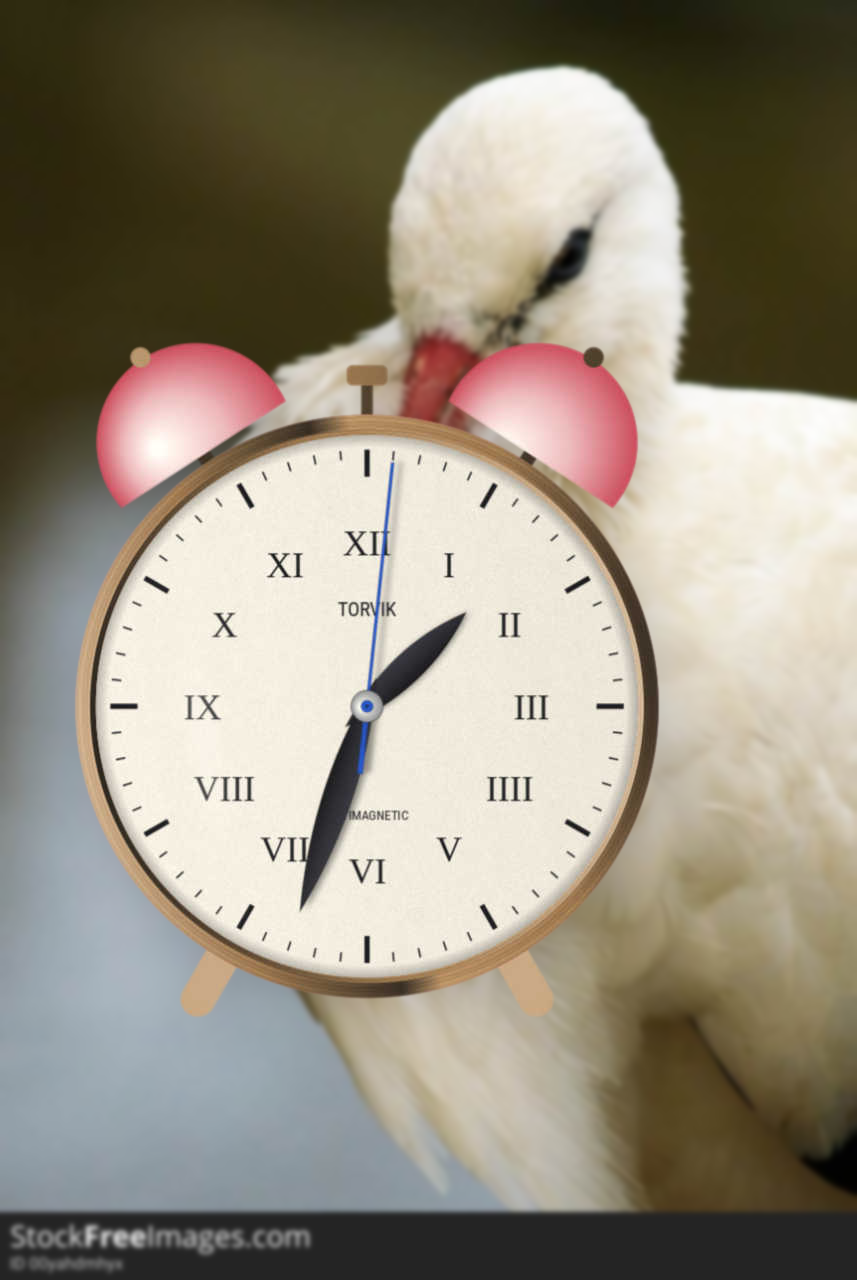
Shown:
1 h 33 min 01 s
